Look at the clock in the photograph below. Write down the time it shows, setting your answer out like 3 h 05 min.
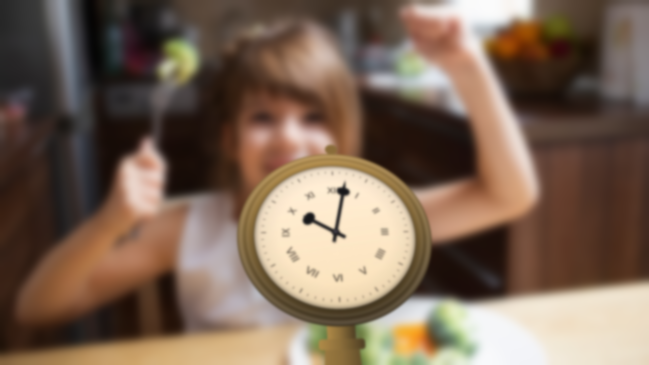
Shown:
10 h 02 min
